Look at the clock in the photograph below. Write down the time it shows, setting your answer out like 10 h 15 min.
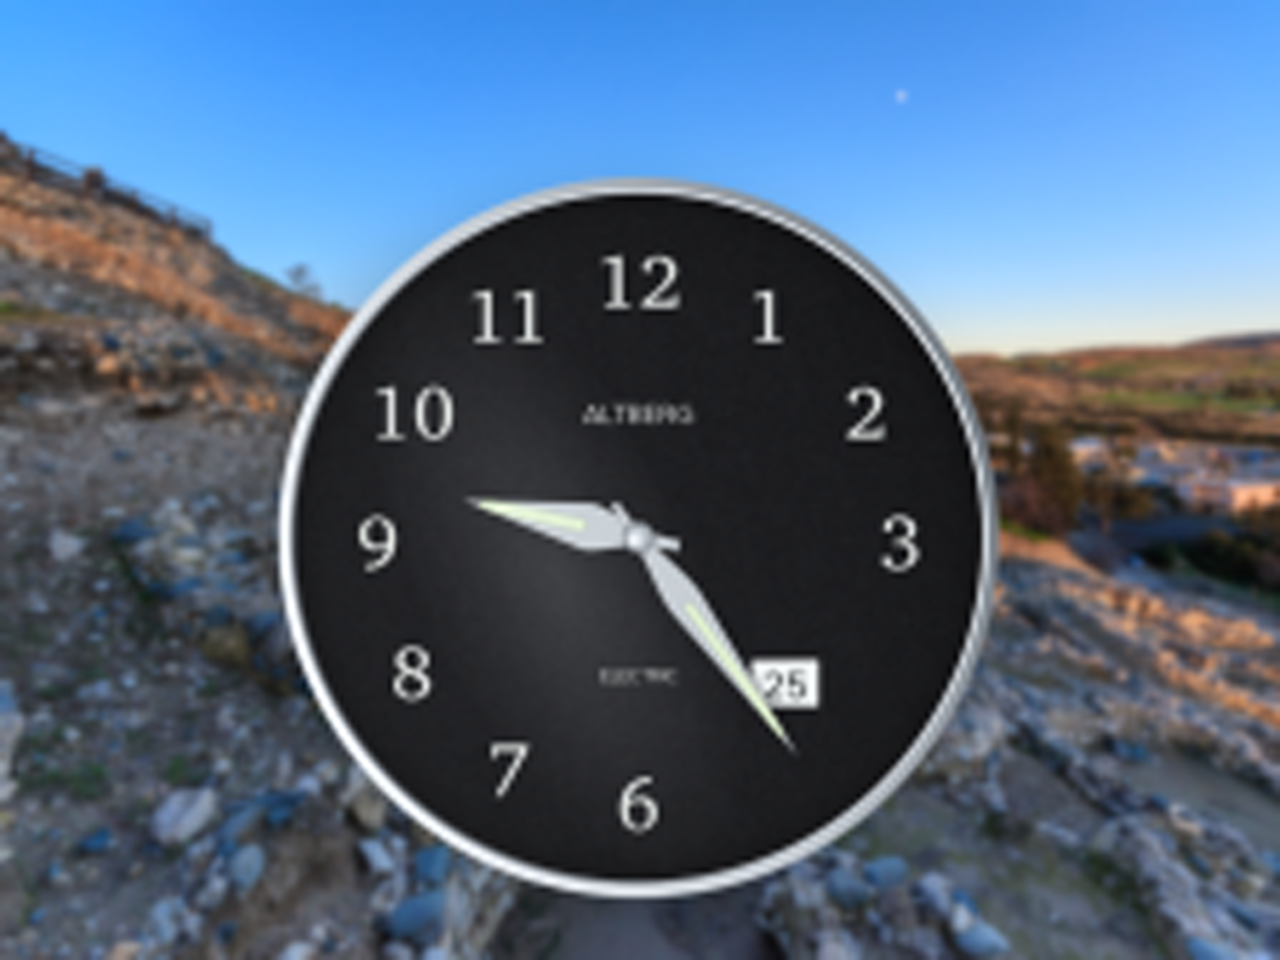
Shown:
9 h 24 min
